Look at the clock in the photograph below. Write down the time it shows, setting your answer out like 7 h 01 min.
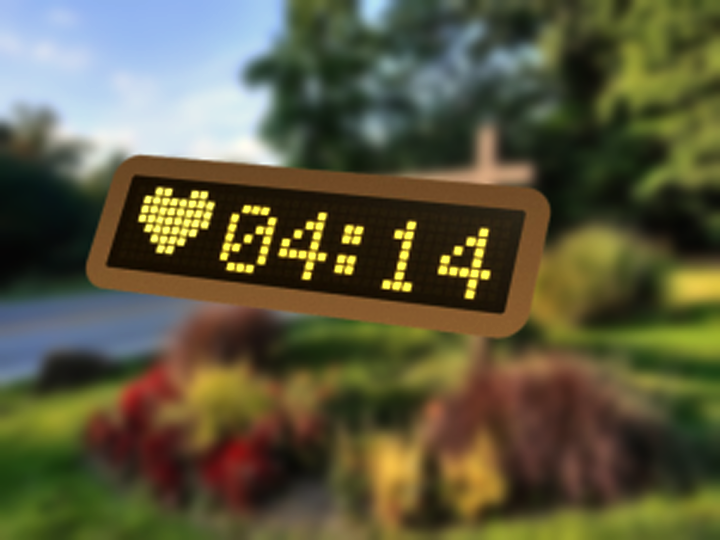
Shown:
4 h 14 min
